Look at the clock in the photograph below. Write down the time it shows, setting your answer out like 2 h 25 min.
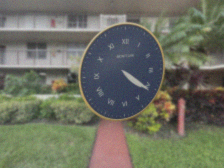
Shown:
4 h 21 min
